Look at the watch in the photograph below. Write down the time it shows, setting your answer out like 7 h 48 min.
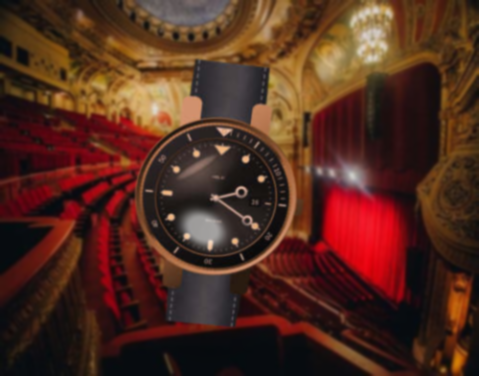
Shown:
2 h 20 min
